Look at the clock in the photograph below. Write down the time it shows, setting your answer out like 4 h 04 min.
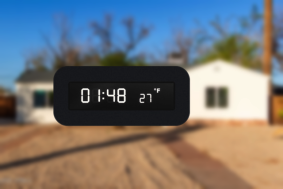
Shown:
1 h 48 min
